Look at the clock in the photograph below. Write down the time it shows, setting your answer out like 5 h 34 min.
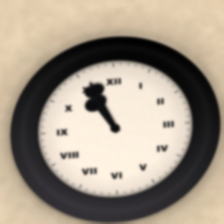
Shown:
10 h 56 min
